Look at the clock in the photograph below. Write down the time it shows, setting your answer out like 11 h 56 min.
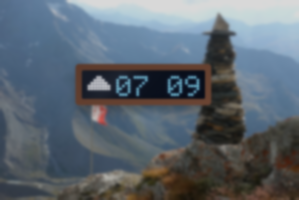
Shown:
7 h 09 min
